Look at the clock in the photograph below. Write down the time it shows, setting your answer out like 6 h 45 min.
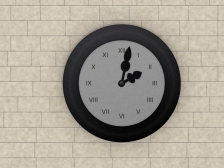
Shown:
2 h 02 min
